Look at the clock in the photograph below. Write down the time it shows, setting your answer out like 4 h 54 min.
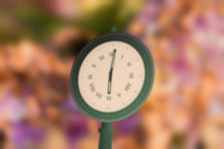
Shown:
6 h 01 min
